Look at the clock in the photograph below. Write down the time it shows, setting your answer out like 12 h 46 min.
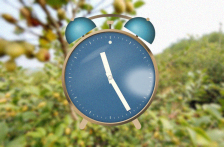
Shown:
11 h 25 min
